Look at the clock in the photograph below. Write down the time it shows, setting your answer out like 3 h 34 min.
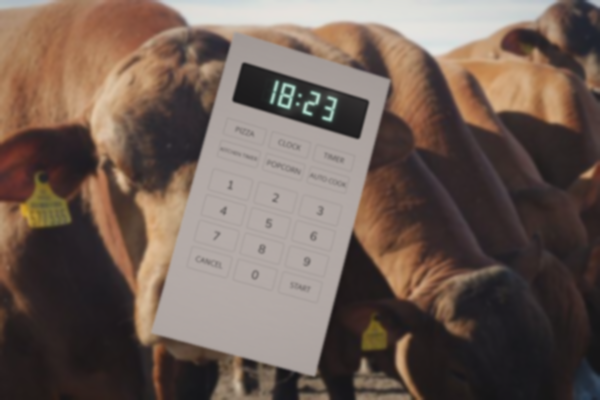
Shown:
18 h 23 min
